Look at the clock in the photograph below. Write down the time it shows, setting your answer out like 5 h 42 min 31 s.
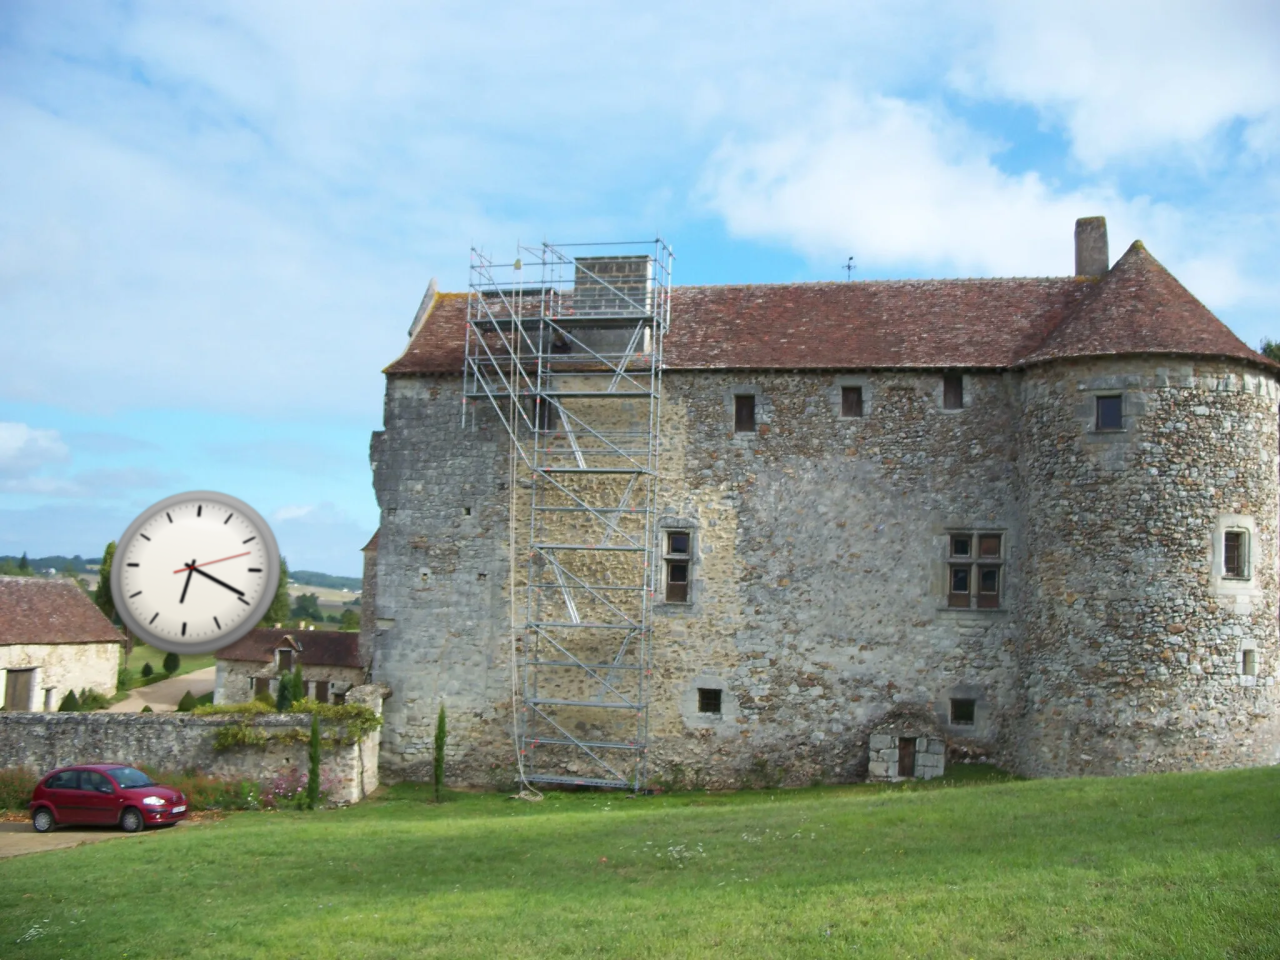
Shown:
6 h 19 min 12 s
